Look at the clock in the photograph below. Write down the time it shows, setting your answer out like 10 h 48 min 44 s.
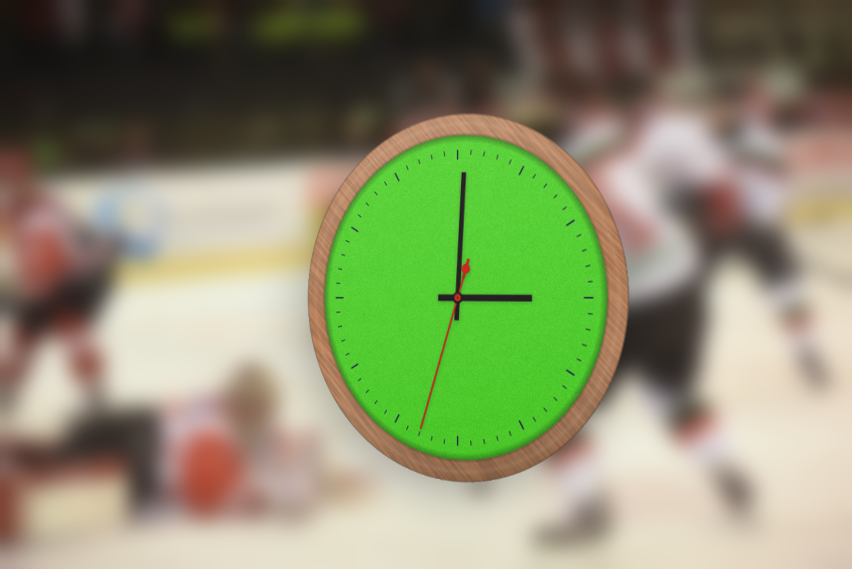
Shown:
3 h 00 min 33 s
